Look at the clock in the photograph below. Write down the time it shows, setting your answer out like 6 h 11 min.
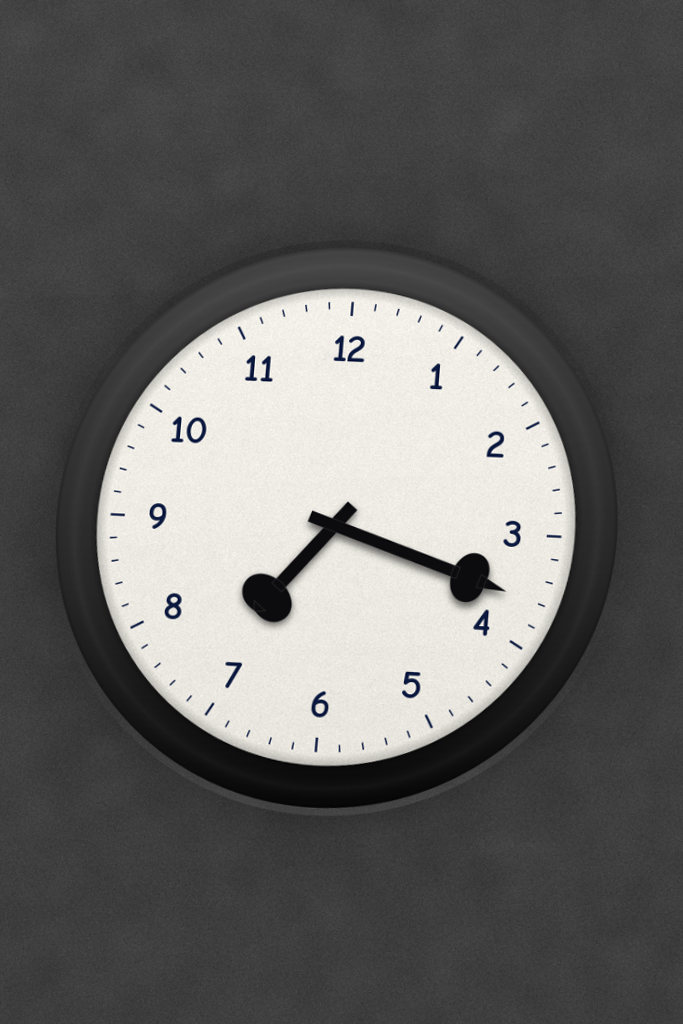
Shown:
7 h 18 min
